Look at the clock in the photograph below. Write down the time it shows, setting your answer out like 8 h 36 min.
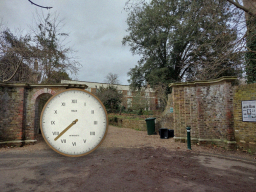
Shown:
7 h 38 min
